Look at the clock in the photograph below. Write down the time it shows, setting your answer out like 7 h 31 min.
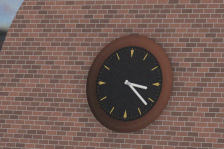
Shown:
3 h 22 min
